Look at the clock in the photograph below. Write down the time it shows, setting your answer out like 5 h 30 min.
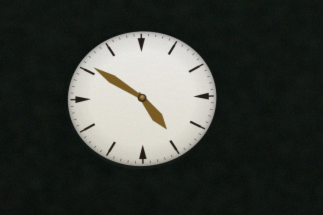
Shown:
4 h 51 min
